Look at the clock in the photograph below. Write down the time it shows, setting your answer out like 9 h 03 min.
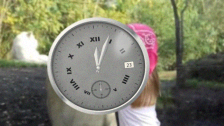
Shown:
12 h 04 min
